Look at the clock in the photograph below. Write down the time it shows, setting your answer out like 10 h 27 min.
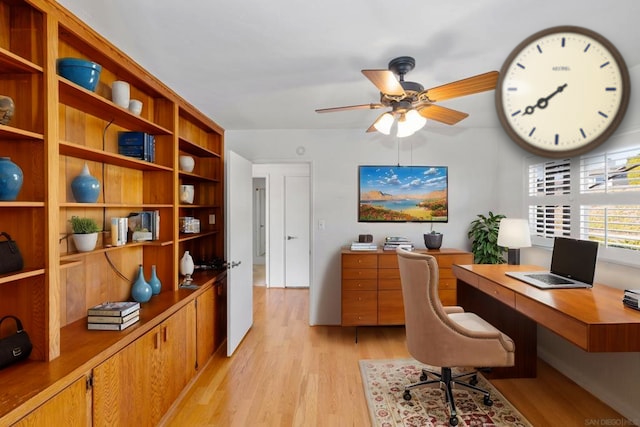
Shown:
7 h 39 min
